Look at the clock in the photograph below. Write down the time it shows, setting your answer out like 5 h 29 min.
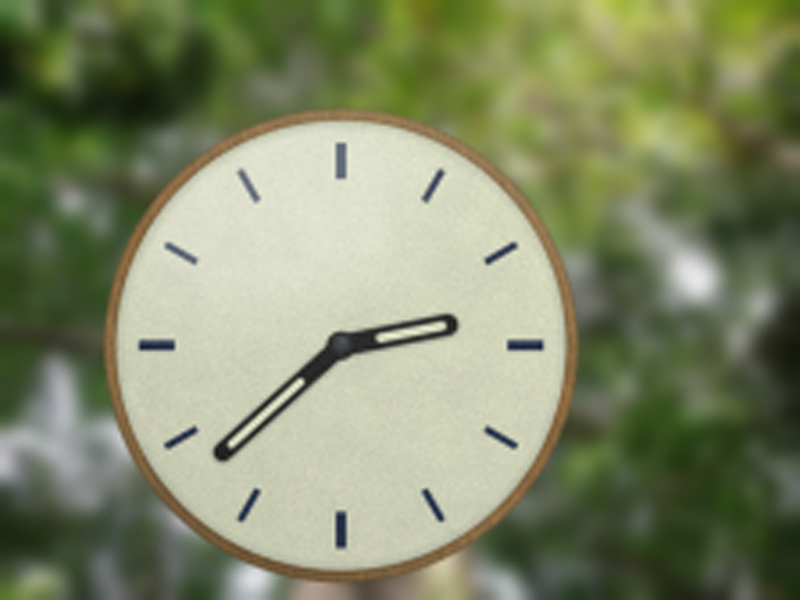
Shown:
2 h 38 min
